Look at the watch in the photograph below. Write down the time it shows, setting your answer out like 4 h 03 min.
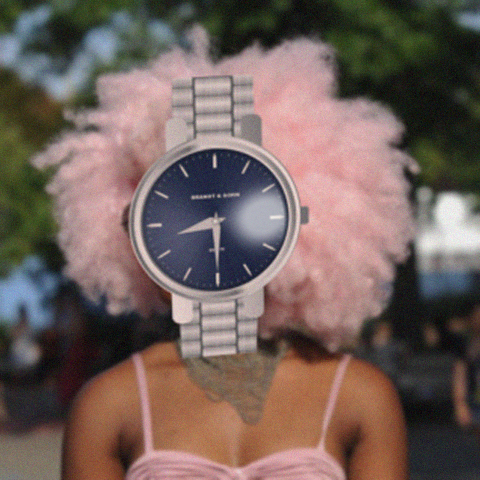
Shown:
8 h 30 min
